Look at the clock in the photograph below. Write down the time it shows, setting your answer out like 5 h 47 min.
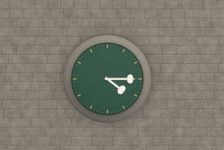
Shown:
4 h 15 min
